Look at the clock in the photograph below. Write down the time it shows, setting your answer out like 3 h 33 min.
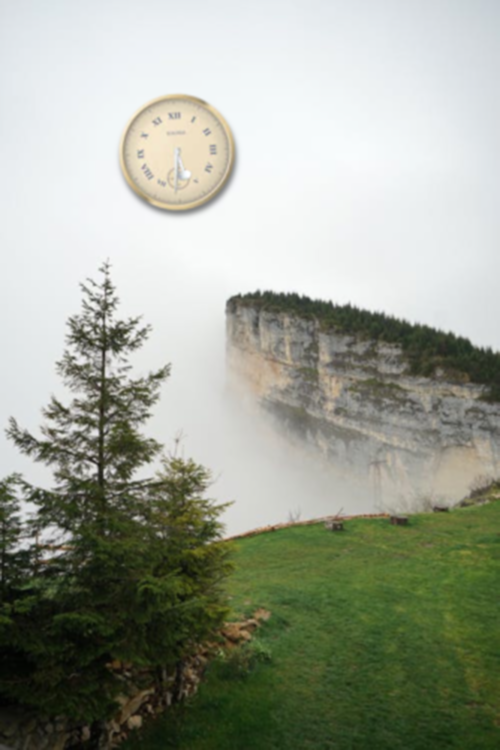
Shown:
5 h 31 min
